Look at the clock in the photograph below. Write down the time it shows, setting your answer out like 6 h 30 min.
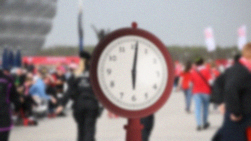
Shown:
6 h 01 min
